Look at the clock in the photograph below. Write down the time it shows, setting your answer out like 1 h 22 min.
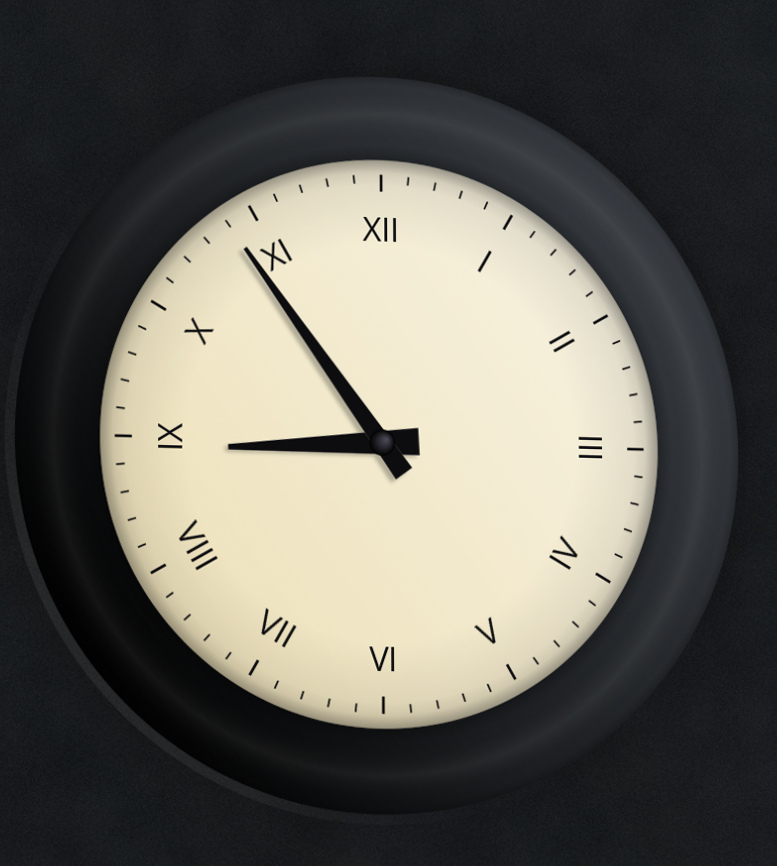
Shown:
8 h 54 min
